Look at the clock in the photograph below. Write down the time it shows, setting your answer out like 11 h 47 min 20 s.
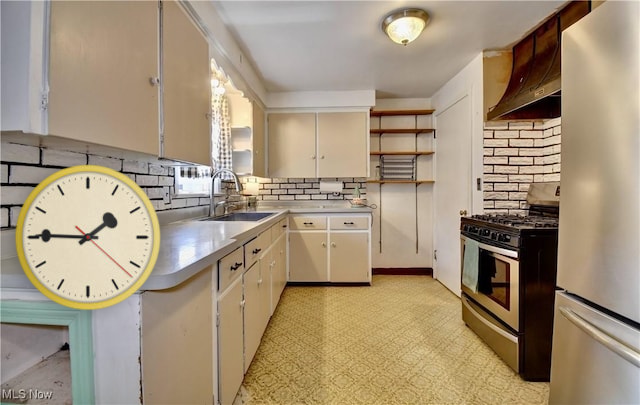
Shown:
1 h 45 min 22 s
